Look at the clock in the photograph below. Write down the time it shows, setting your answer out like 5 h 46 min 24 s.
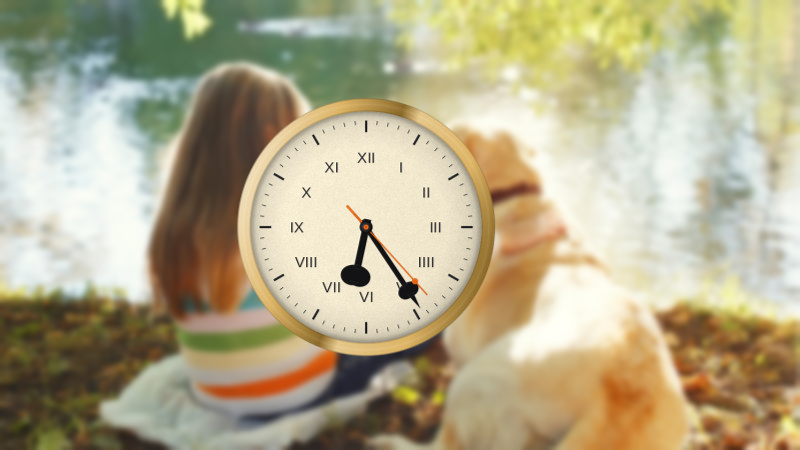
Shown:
6 h 24 min 23 s
